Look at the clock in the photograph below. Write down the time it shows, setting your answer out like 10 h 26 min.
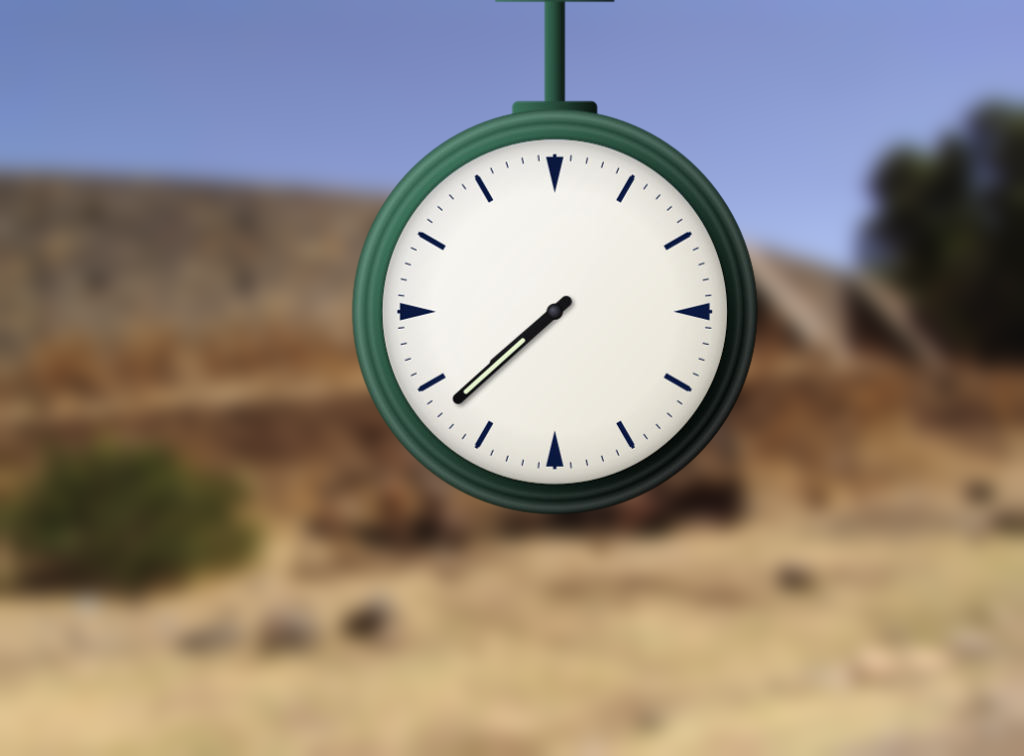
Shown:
7 h 38 min
